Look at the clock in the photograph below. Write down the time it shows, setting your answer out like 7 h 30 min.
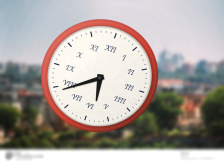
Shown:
5 h 39 min
